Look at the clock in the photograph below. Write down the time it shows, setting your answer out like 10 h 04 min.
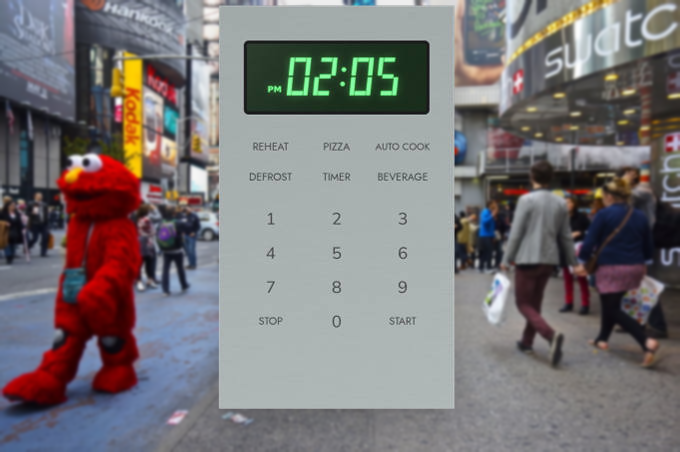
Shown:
2 h 05 min
